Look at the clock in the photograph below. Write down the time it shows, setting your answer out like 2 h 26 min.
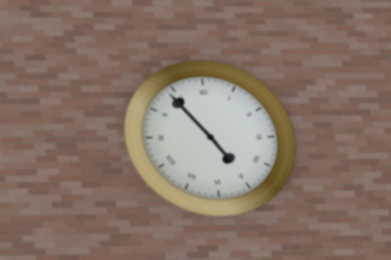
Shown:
4 h 54 min
